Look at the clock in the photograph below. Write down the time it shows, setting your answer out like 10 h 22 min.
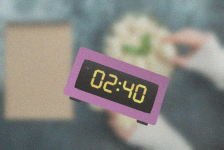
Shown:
2 h 40 min
